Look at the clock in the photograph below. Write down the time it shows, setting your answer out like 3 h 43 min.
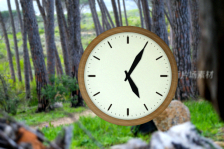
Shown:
5 h 05 min
